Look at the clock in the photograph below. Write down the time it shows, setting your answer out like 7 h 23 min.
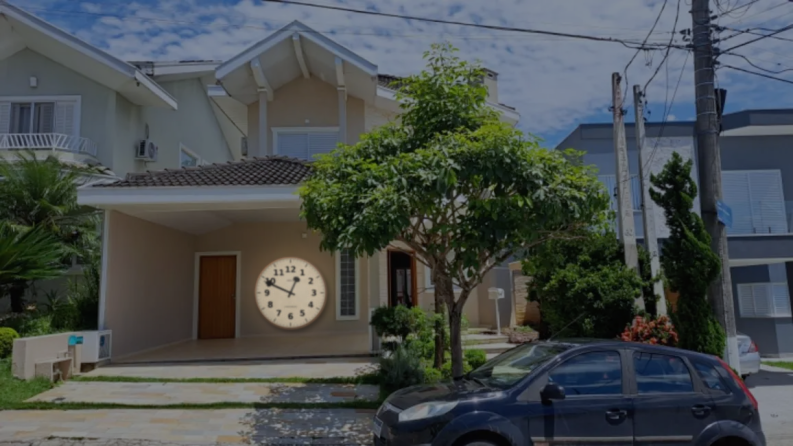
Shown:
12 h 49 min
